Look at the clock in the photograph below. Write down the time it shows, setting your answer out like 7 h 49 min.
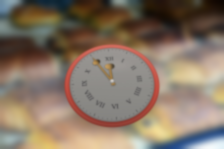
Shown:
11 h 55 min
